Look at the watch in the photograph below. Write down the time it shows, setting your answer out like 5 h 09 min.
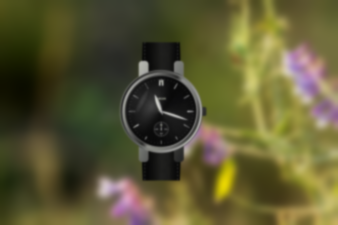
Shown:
11 h 18 min
